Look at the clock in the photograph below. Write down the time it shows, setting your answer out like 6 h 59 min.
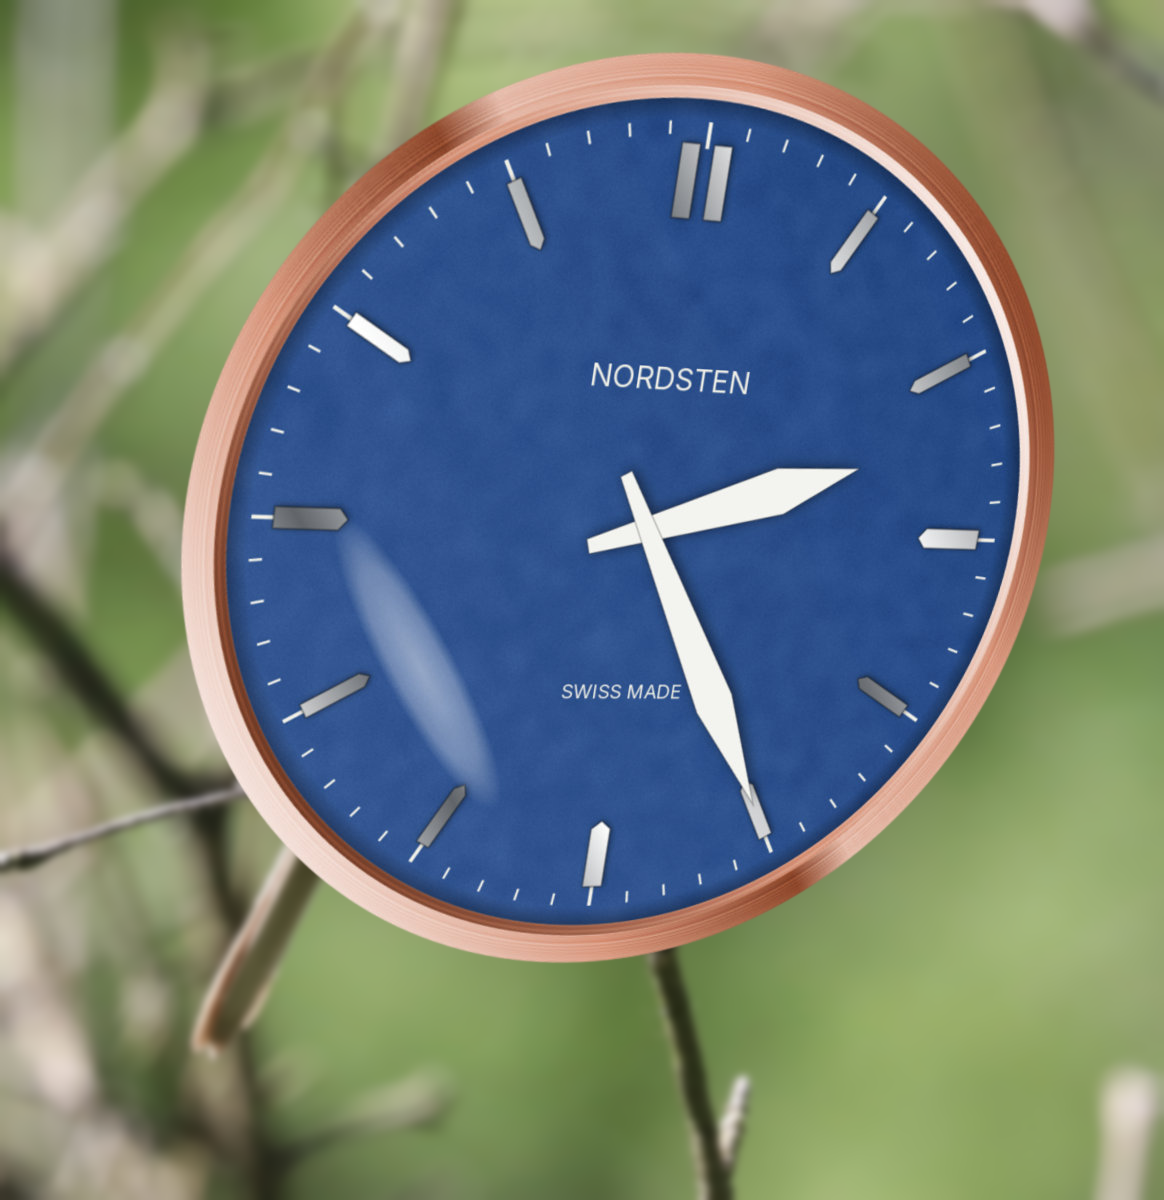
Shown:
2 h 25 min
